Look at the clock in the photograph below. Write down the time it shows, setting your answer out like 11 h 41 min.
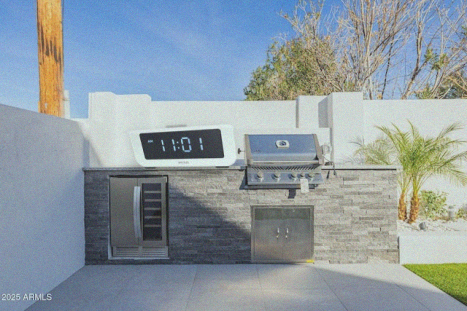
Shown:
11 h 01 min
